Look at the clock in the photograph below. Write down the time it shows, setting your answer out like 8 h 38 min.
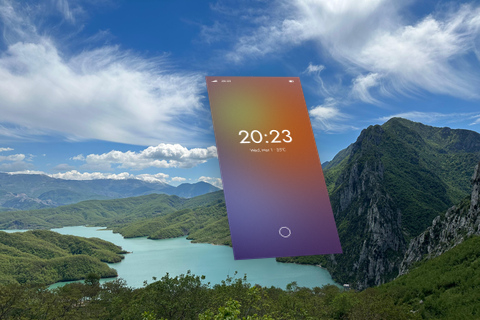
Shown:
20 h 23 min
